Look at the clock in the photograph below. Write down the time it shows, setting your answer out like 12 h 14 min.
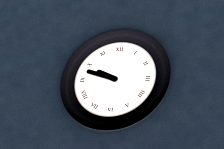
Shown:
9 h 48 min
